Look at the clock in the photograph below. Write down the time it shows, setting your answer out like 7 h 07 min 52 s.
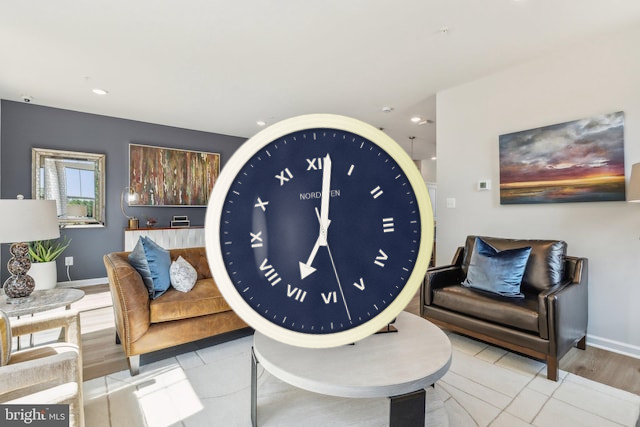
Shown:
7 h 01 min 28 s
